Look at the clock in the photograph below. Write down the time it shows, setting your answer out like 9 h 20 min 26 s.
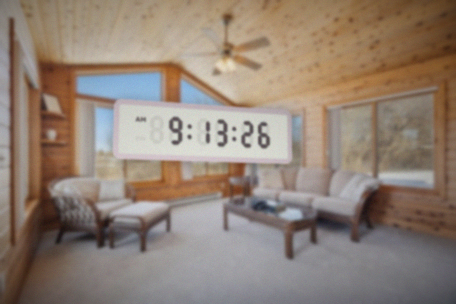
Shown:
9 h 13 min 26 s
